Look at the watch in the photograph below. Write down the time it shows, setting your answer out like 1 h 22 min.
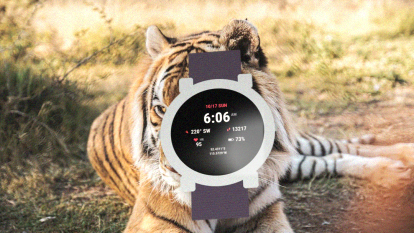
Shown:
6 h 06 min
